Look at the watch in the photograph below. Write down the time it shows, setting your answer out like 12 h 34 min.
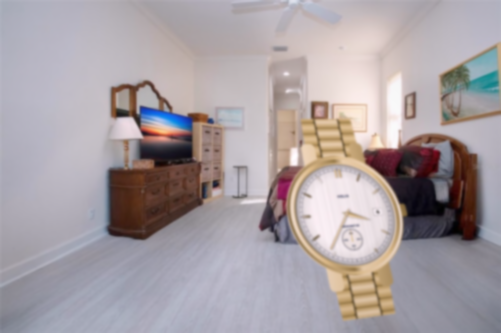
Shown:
3 h 36 min
